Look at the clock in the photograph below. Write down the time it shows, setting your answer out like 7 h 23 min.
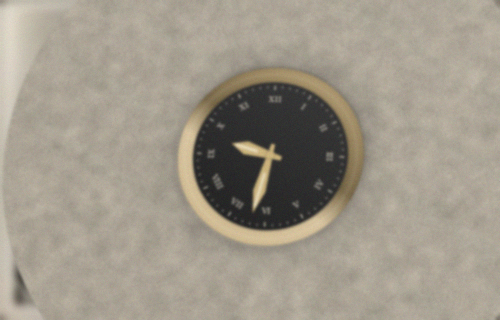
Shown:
9 h 32 min
